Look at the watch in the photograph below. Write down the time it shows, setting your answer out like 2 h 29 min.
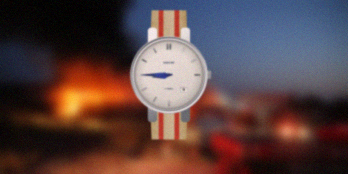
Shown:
8 h 45 min
